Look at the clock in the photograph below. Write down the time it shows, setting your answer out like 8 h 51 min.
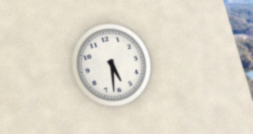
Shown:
5 h 32 min
